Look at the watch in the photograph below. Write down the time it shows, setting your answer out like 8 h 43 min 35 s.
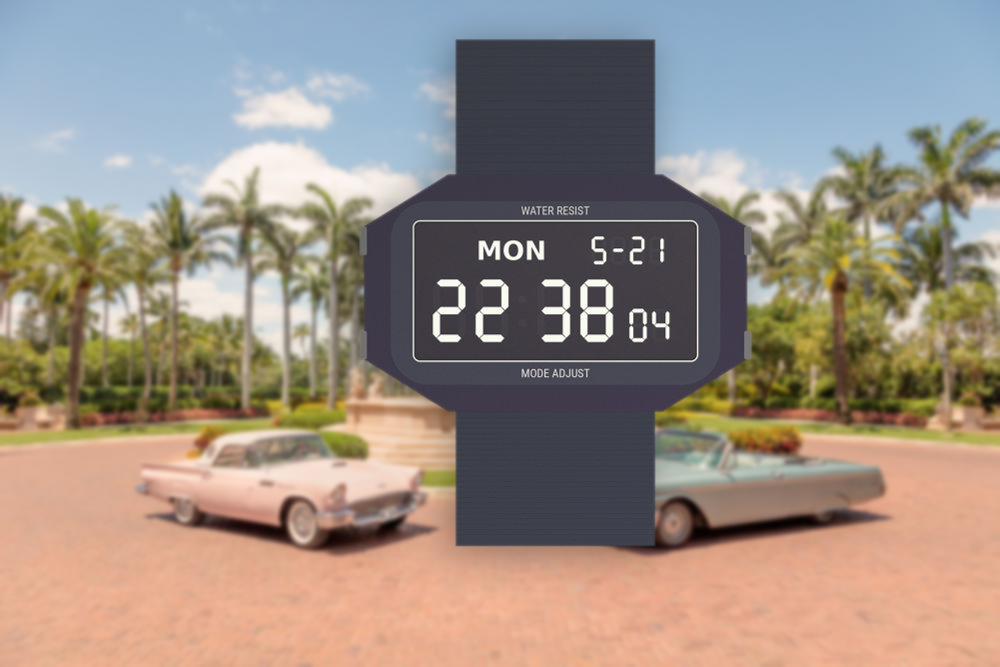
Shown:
22 h 38 min 04 s
